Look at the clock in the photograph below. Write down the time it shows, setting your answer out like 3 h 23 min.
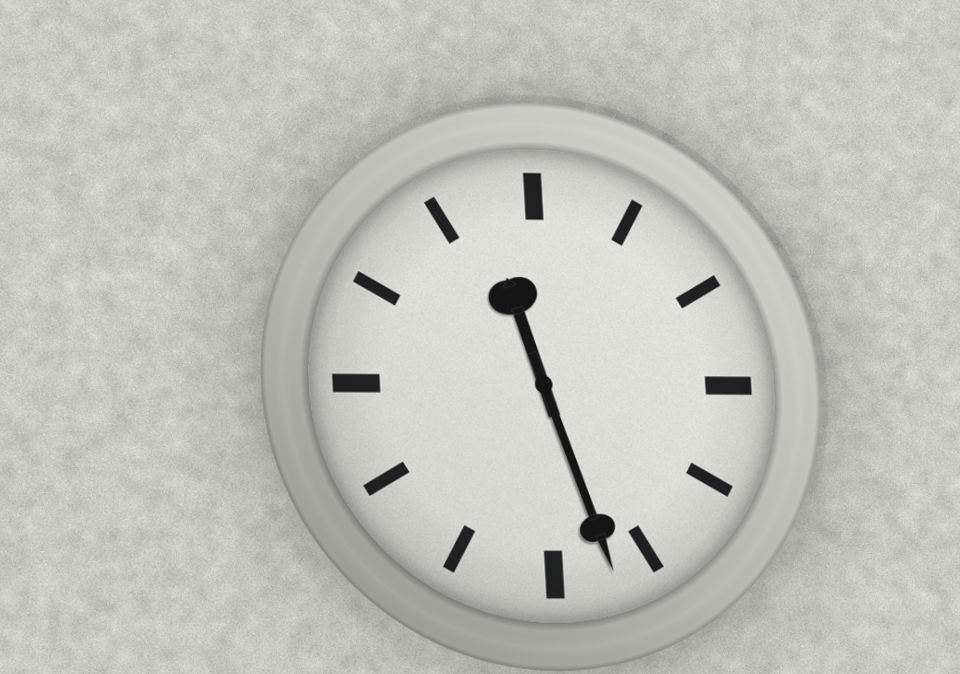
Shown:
11 h 27 min
